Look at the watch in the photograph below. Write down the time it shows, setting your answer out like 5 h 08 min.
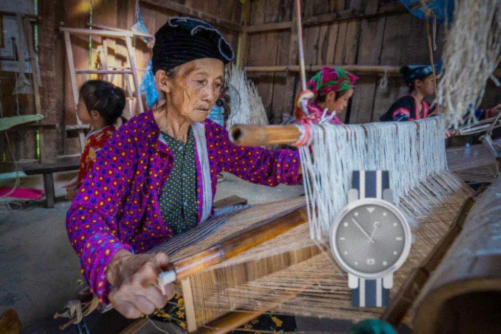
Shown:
12 h 53 min
